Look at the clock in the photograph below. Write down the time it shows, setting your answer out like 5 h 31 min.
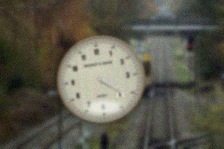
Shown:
4 h 21 min
